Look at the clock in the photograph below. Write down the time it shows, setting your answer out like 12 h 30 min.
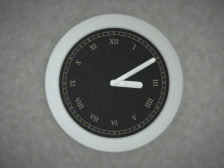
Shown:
3 h 10 min
